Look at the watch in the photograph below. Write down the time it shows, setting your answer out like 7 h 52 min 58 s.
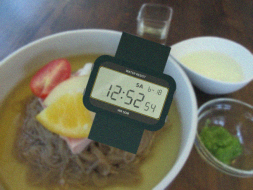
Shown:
12 h 52 min 54 s
